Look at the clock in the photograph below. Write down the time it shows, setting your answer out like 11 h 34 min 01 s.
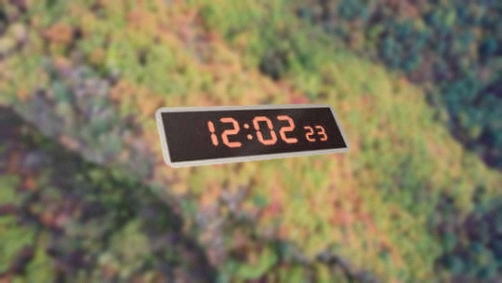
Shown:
12 h 02 min 23 s
